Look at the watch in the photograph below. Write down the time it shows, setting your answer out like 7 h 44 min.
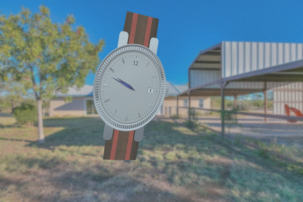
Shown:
9 h 48 min
